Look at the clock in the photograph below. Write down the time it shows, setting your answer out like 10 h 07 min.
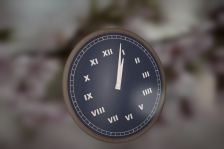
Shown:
1 h 04 min
